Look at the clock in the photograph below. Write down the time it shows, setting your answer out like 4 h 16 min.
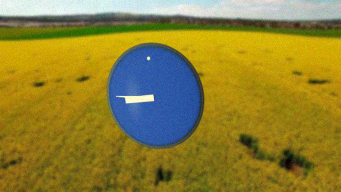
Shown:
8 h 45 min
